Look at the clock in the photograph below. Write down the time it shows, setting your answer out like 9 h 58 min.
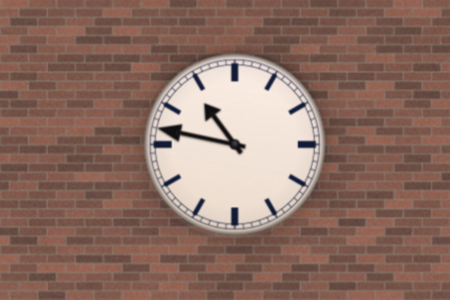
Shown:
10 h 47 min
